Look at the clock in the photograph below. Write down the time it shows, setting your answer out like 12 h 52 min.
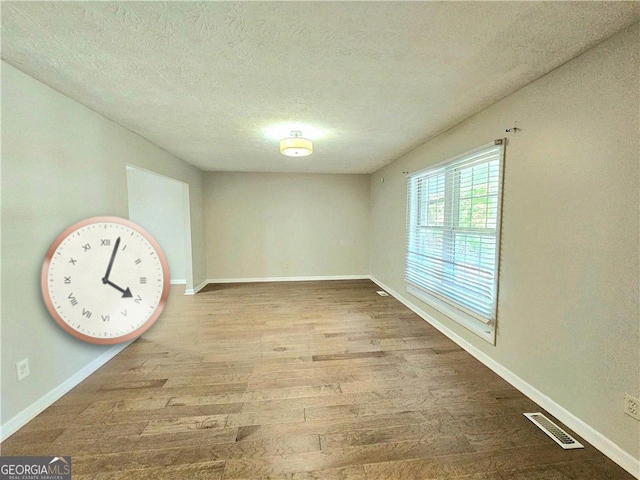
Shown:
4 h 03 min
